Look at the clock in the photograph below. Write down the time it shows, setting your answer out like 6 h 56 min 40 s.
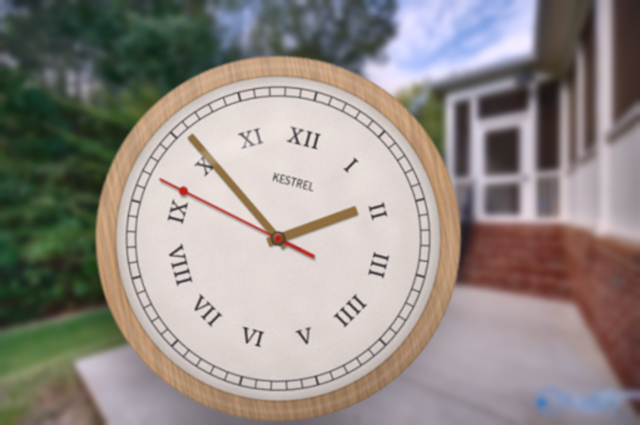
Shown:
1 h 50 min 47 s
